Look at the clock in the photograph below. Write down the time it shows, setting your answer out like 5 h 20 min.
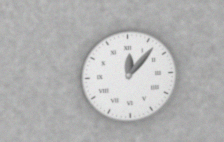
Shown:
12 h 07 min
